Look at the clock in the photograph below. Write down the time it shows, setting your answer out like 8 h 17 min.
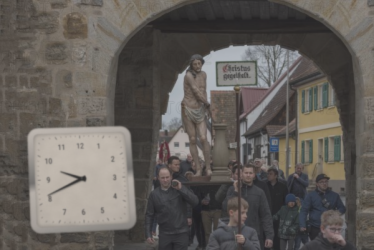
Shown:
9 h 41 min
